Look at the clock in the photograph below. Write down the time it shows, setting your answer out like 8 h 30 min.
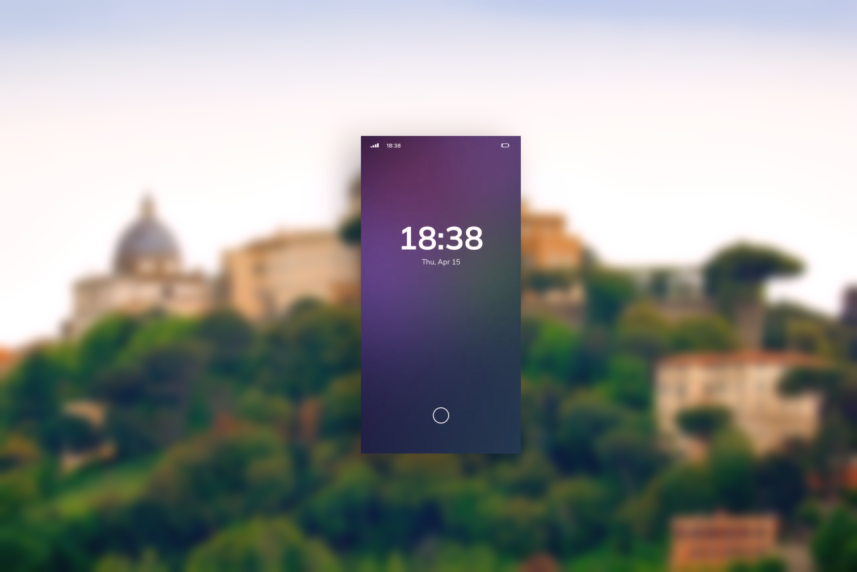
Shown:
18 h 38 min
